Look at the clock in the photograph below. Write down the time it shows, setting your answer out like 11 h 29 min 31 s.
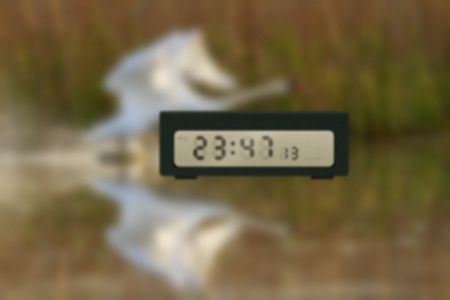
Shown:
23 h 47 min 13 s
